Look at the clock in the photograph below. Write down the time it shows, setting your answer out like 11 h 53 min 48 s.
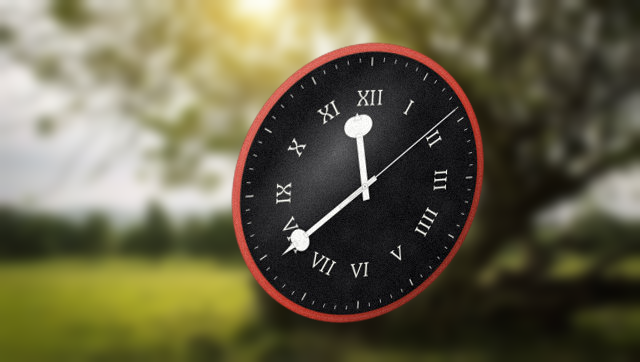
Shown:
11 h 39 min 09 s
